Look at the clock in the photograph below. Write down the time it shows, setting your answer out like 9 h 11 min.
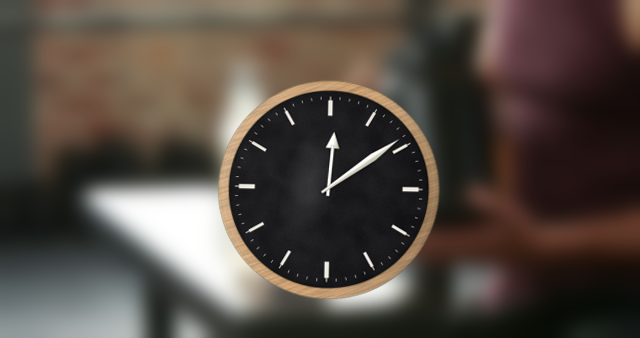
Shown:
12 h 09 min
